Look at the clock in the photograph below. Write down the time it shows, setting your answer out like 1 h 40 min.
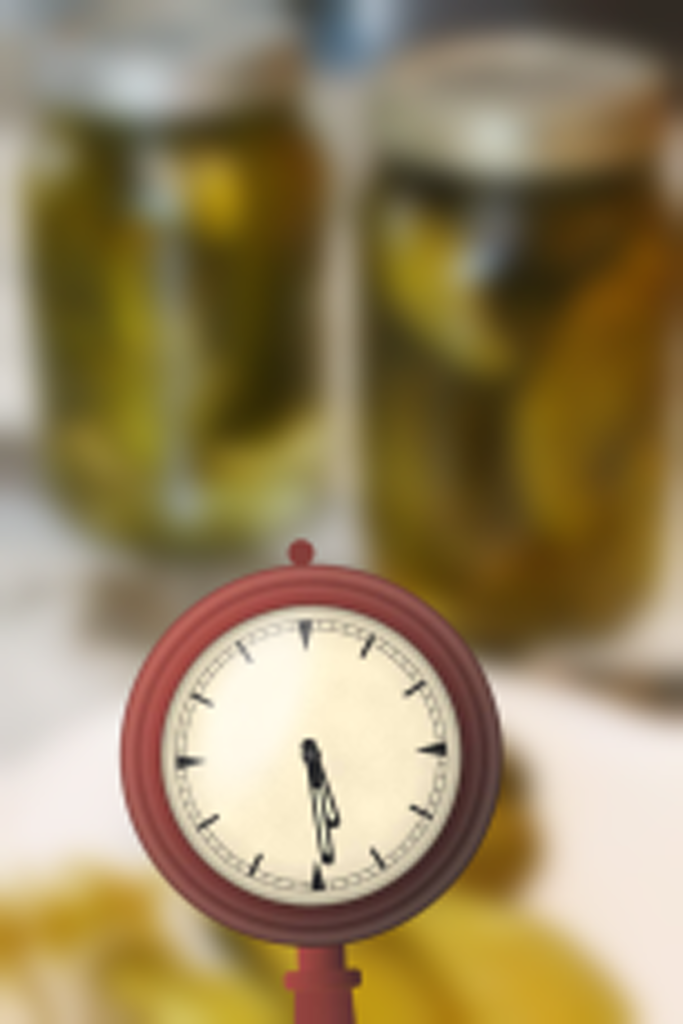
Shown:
5 h 29 min
